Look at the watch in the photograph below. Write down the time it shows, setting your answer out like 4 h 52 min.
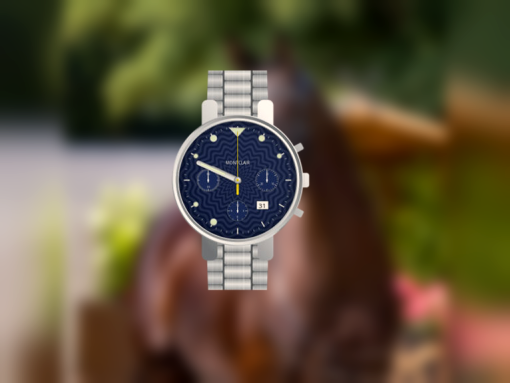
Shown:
9 h 49 min
